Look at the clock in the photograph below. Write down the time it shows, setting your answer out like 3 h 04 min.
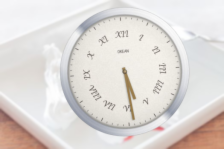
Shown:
5 h 29 min
